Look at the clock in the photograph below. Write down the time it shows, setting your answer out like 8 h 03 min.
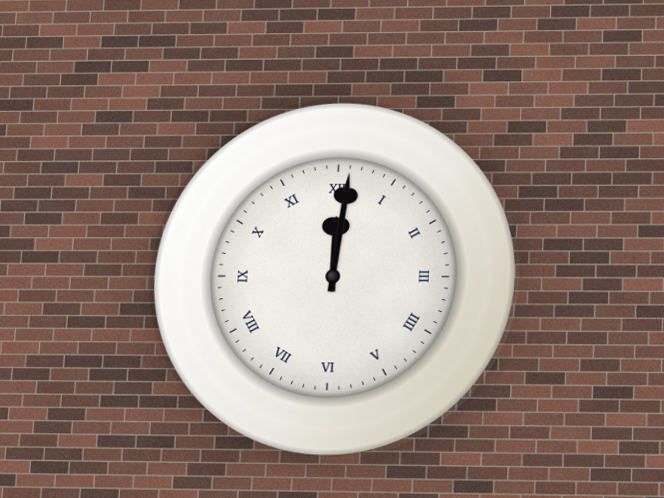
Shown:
12 h 01 min
